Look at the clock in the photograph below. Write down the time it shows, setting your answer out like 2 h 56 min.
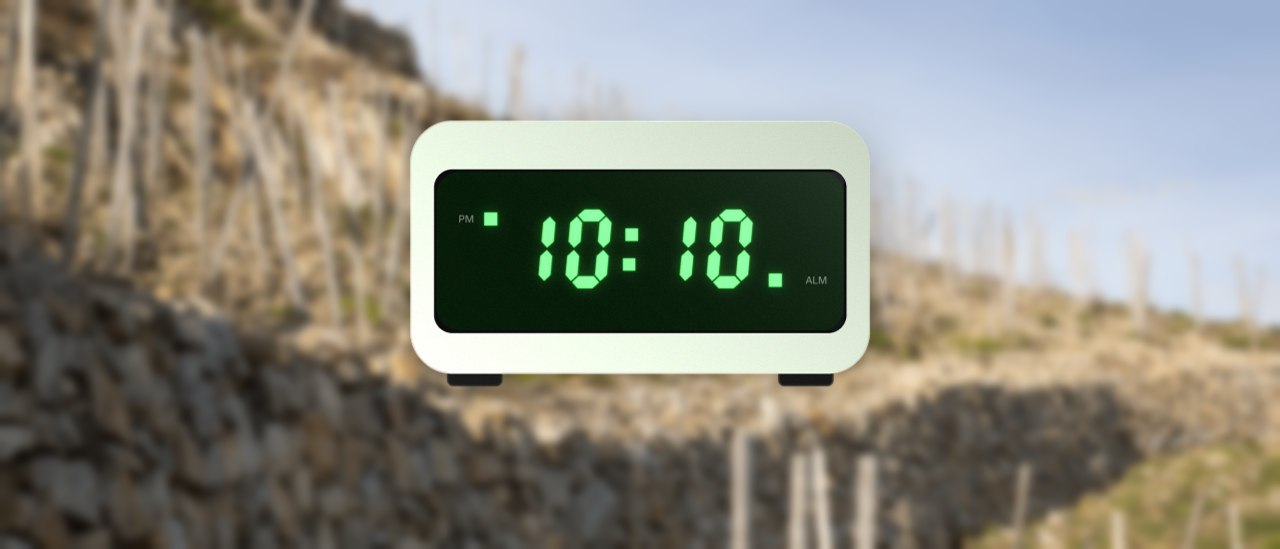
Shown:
10 h 10 min
